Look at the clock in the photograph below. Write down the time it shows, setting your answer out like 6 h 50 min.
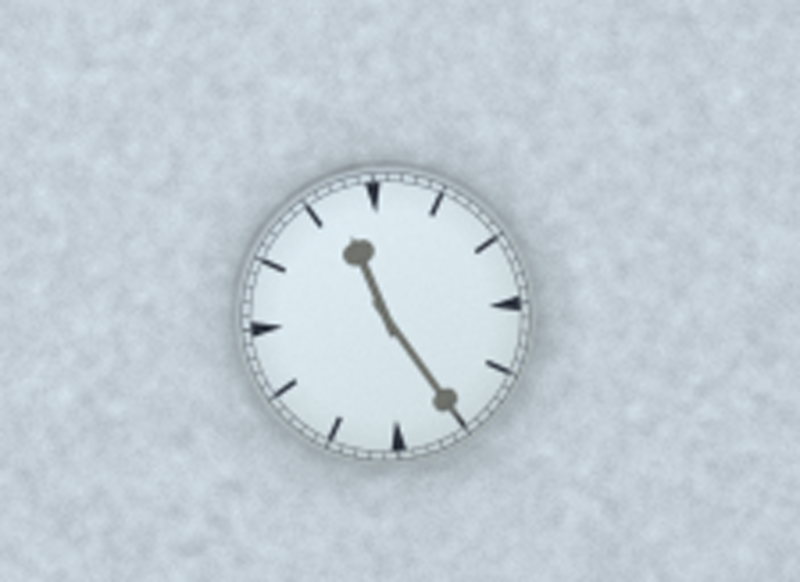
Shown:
11 h 25 min
